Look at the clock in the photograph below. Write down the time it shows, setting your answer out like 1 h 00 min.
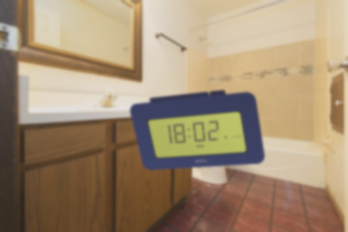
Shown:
18 h 02 min
